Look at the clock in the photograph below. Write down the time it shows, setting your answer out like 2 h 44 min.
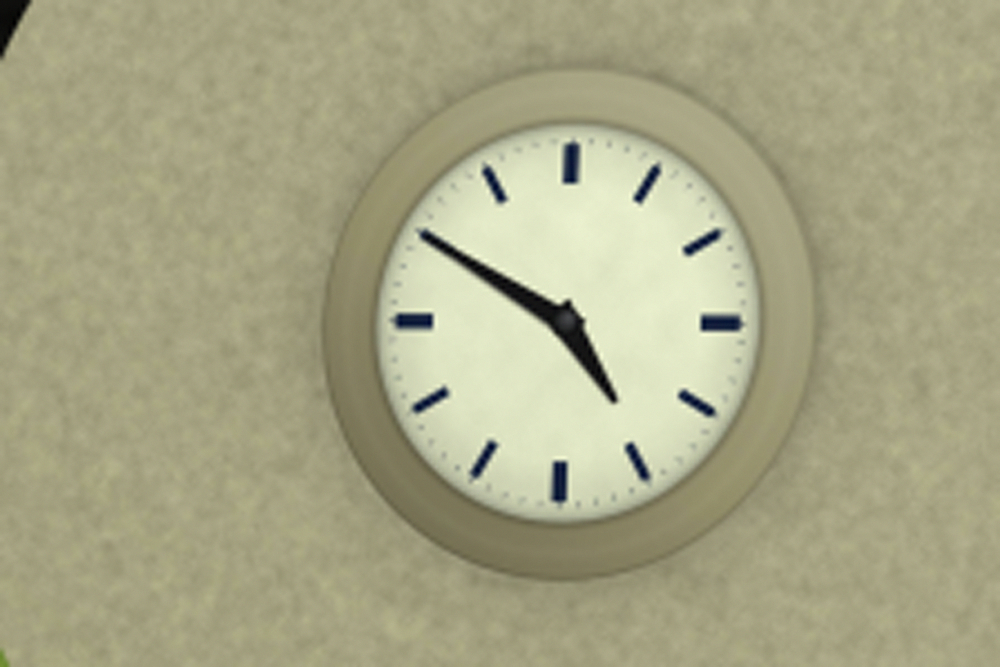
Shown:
4 h 50 min
